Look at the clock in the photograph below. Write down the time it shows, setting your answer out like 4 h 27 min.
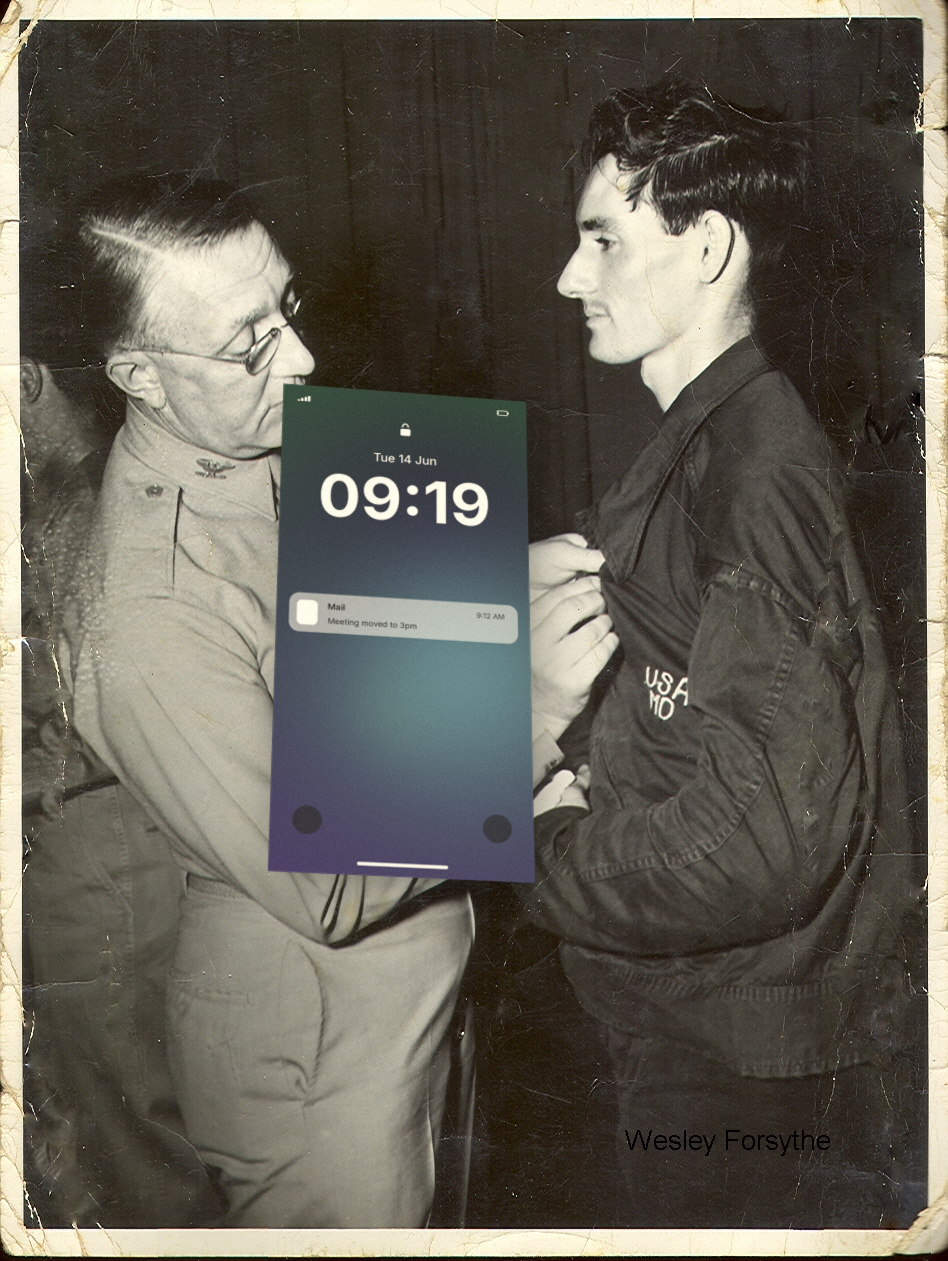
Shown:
9 h 19 min
